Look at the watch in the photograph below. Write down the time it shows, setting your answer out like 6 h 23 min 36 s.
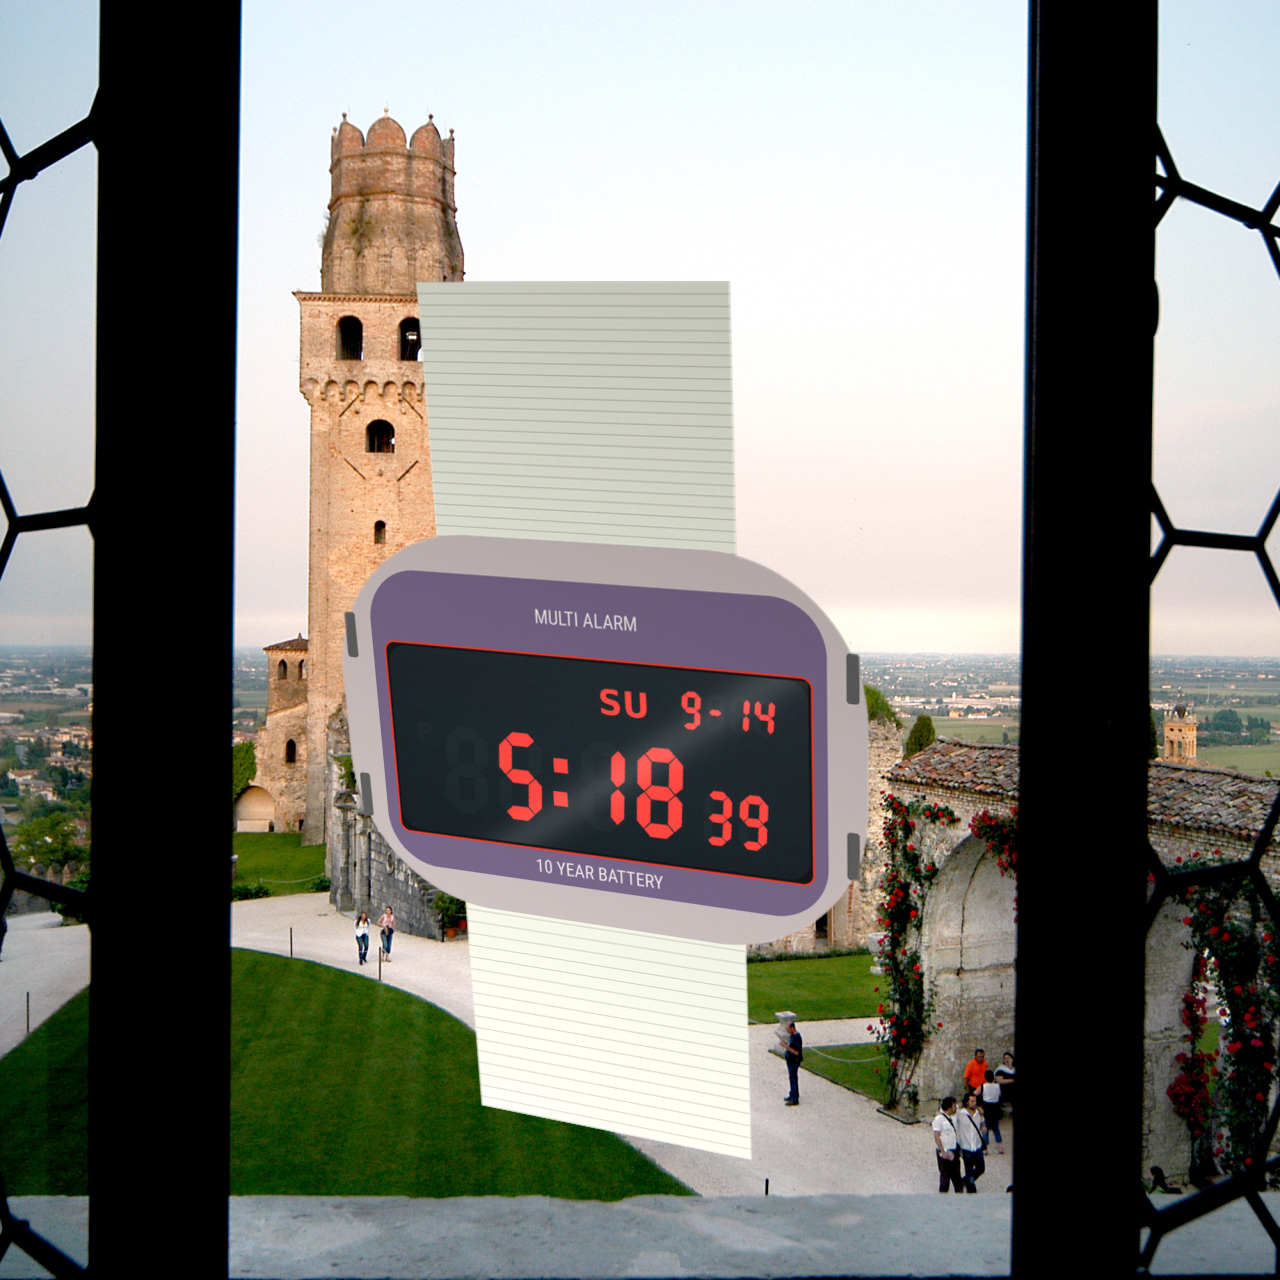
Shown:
5 h 18 min 39 s
